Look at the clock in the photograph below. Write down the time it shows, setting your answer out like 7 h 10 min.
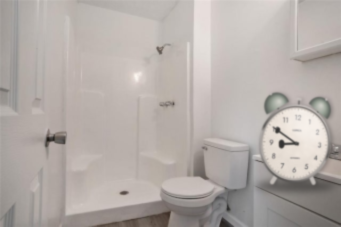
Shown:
8 h 50 min
